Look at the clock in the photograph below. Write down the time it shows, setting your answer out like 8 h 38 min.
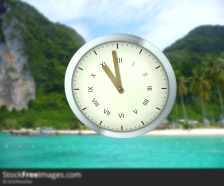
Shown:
10 h 59 min
